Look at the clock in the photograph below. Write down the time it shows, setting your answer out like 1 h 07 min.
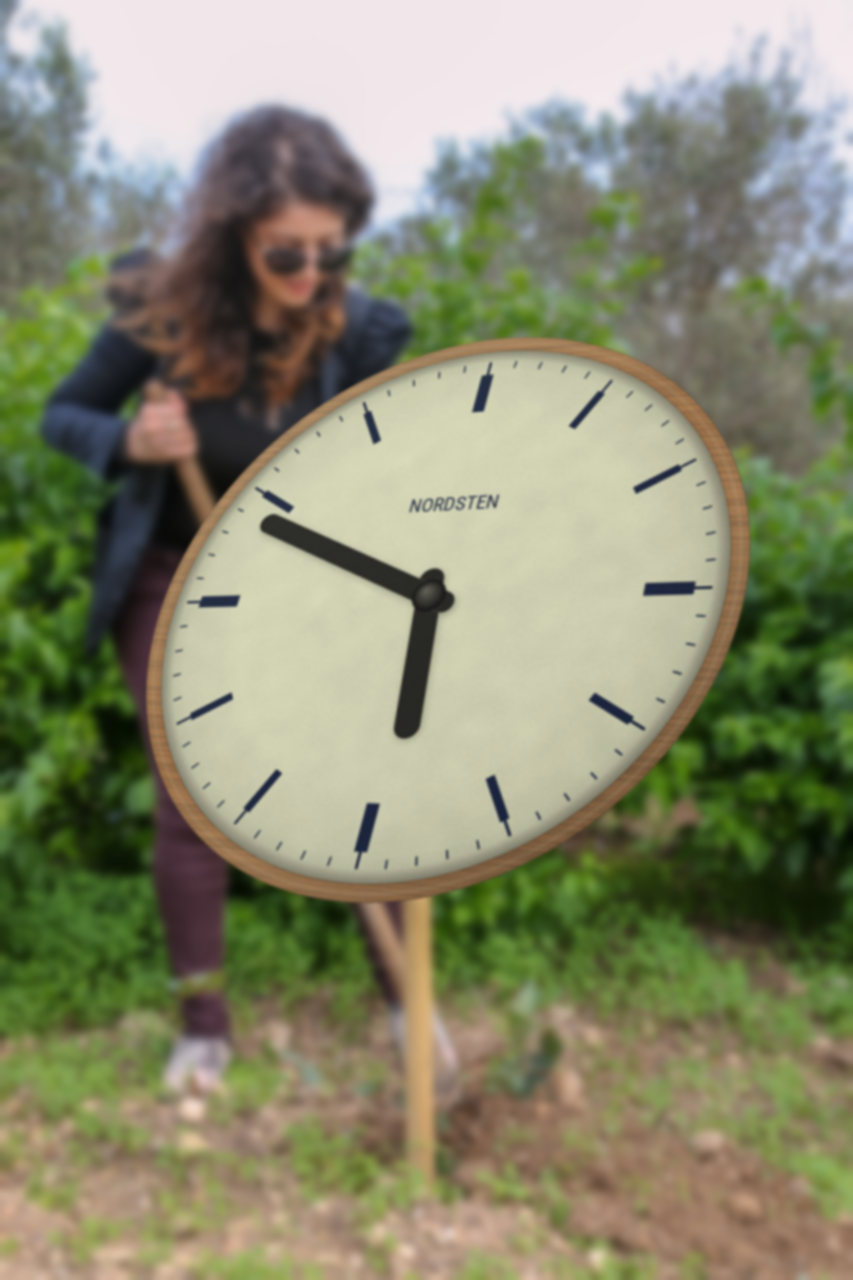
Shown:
5 h 49 min
